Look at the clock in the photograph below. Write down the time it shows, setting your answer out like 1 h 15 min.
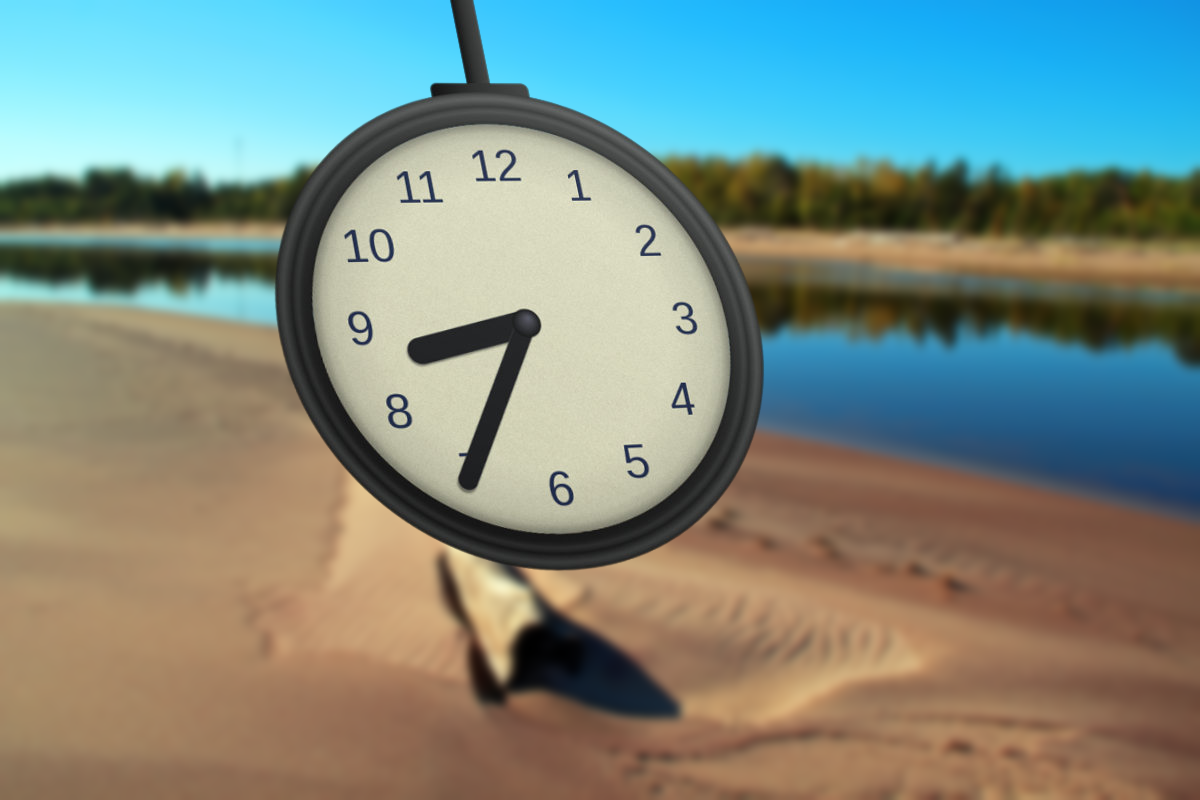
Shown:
8 h 35 min
